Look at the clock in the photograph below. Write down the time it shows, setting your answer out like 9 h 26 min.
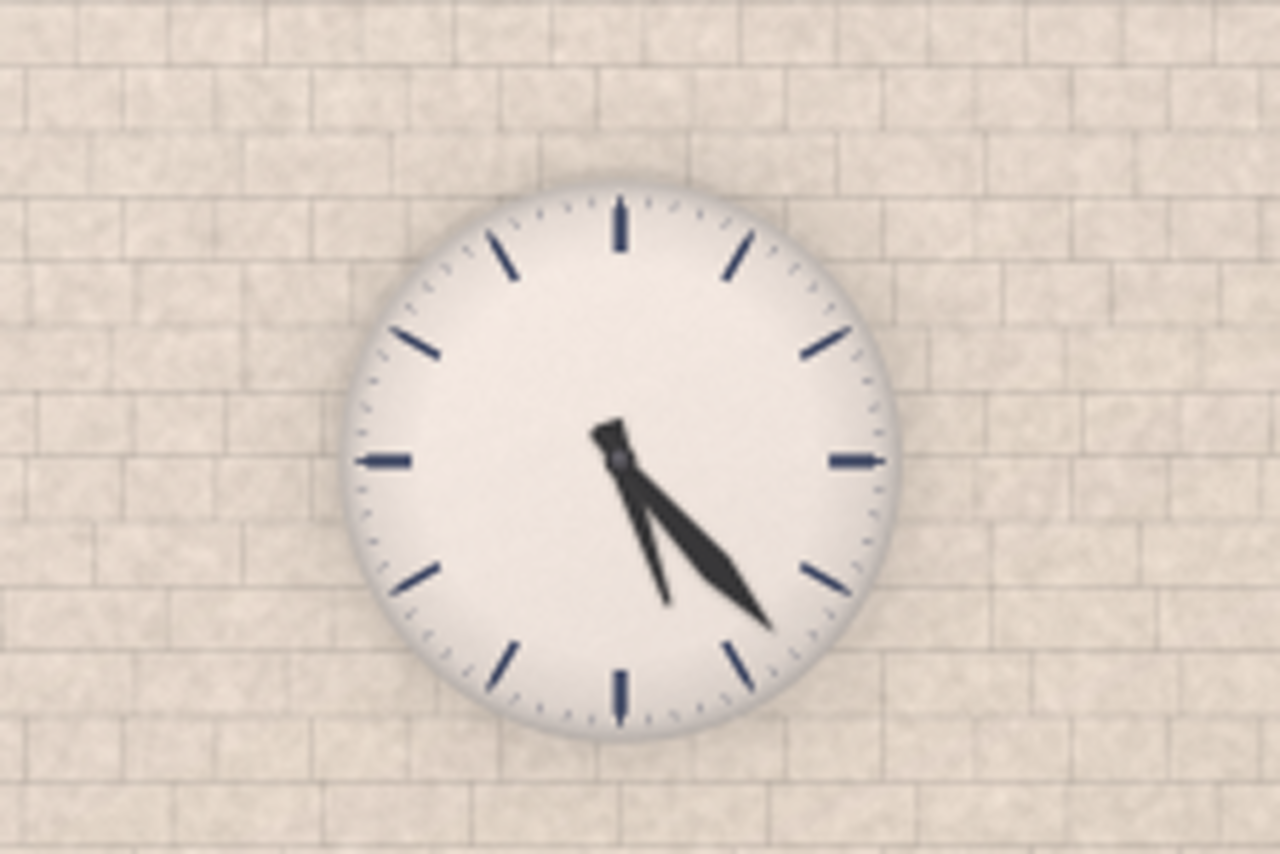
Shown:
5 h 23 min
